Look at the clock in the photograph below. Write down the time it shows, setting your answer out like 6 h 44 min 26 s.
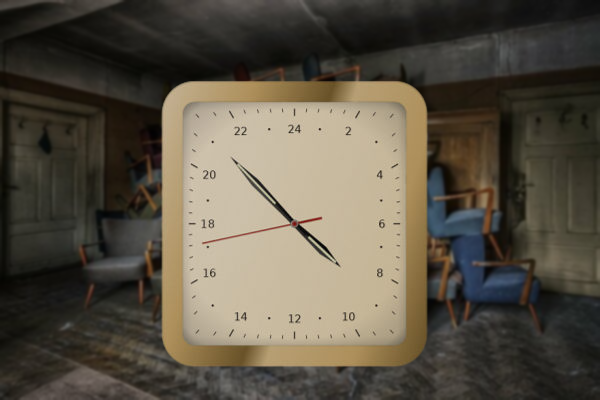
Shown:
8 h 52 min 43 s
